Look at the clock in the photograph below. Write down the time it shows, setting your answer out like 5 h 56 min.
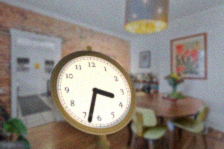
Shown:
3 h 33 min
